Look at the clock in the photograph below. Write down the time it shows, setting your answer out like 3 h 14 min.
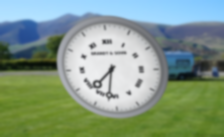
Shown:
7 h 32 min
